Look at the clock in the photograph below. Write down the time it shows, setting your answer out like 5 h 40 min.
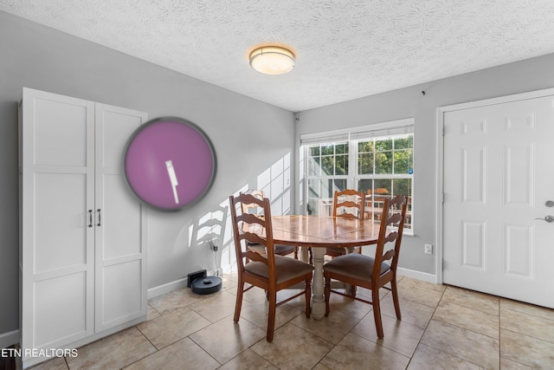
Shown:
5 h 28 min
